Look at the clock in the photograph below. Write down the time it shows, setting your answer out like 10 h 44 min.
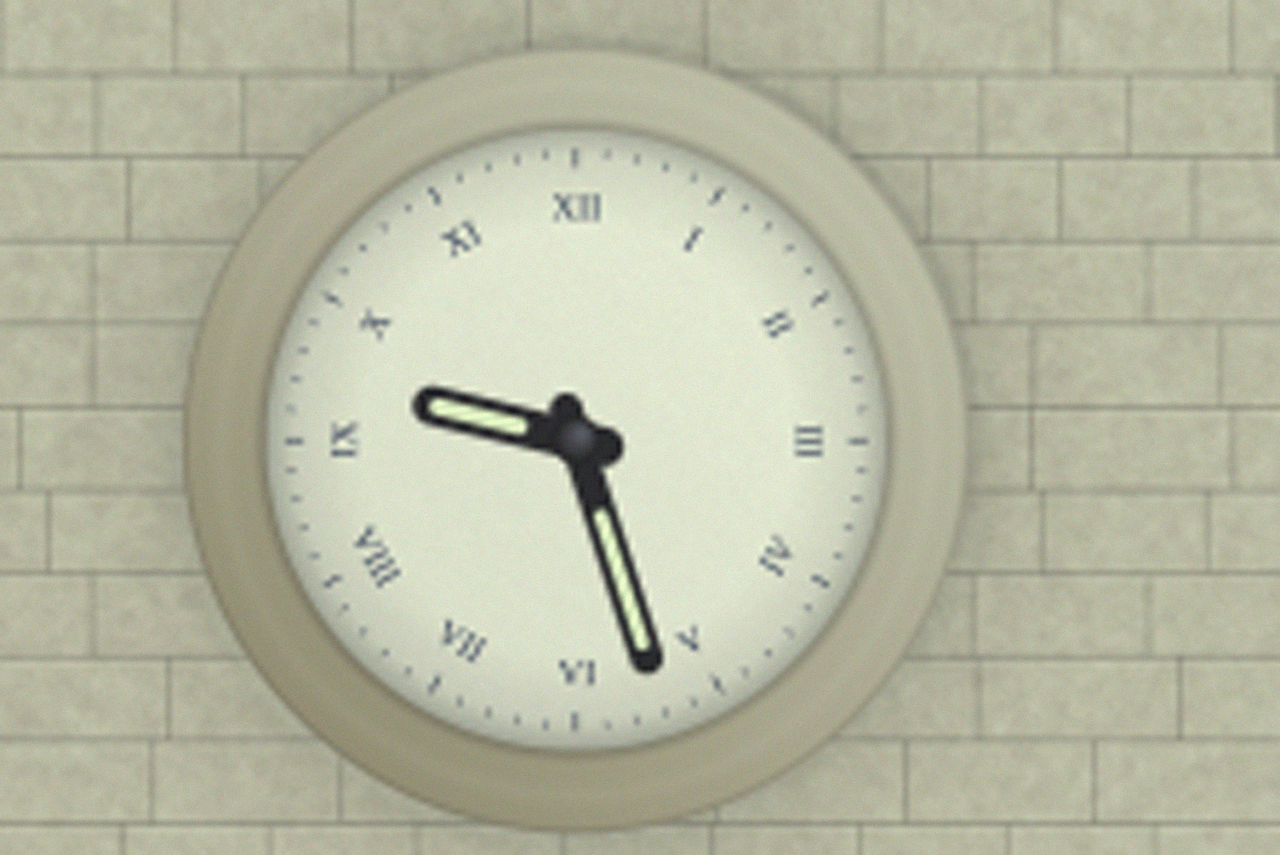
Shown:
9 h 27 min
